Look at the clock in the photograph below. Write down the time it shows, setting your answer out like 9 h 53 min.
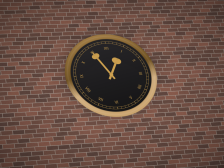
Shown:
12 h 55 min
